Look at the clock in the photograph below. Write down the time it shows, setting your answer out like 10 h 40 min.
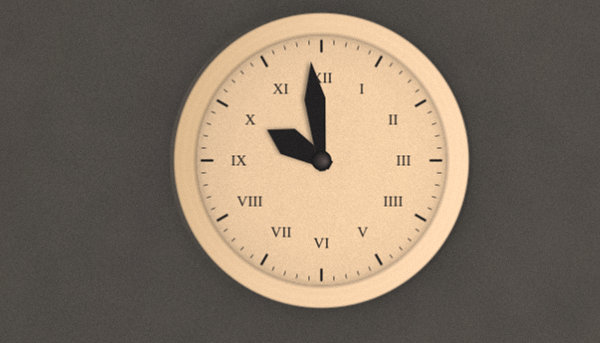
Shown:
9 h 59 min
